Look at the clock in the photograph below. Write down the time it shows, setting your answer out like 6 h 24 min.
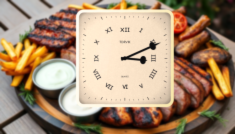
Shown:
3 h 11 min
